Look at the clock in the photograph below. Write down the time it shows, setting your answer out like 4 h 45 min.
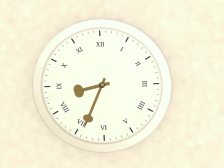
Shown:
8 h 34 min
